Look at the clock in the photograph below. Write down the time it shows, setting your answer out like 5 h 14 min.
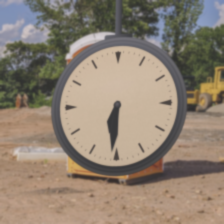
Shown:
6 h 31 min
